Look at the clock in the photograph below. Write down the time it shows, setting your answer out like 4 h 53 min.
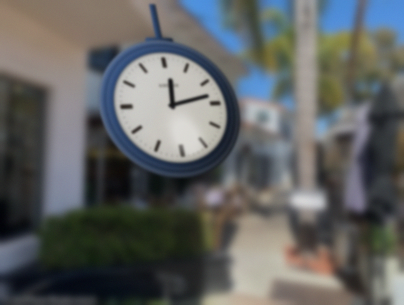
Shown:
12 h 13 min
